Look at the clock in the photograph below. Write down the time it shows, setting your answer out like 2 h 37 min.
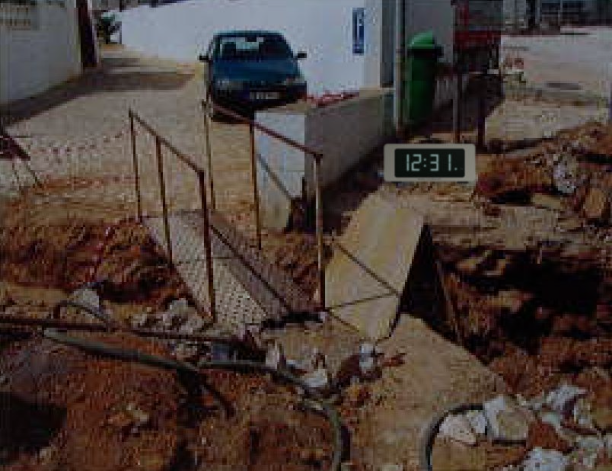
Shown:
12 h 31 min
